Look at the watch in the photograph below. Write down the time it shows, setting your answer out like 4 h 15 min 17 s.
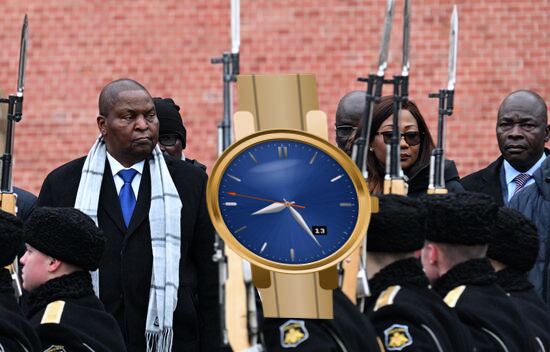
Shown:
8 h 24 min 47 s
